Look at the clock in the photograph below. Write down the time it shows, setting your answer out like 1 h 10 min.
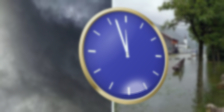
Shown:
11 h 57 min
